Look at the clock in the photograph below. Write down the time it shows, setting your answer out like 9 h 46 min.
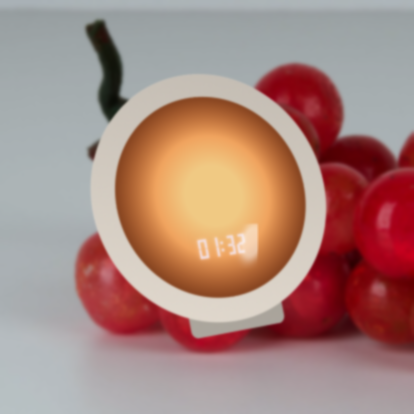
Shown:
1 h 32 min
